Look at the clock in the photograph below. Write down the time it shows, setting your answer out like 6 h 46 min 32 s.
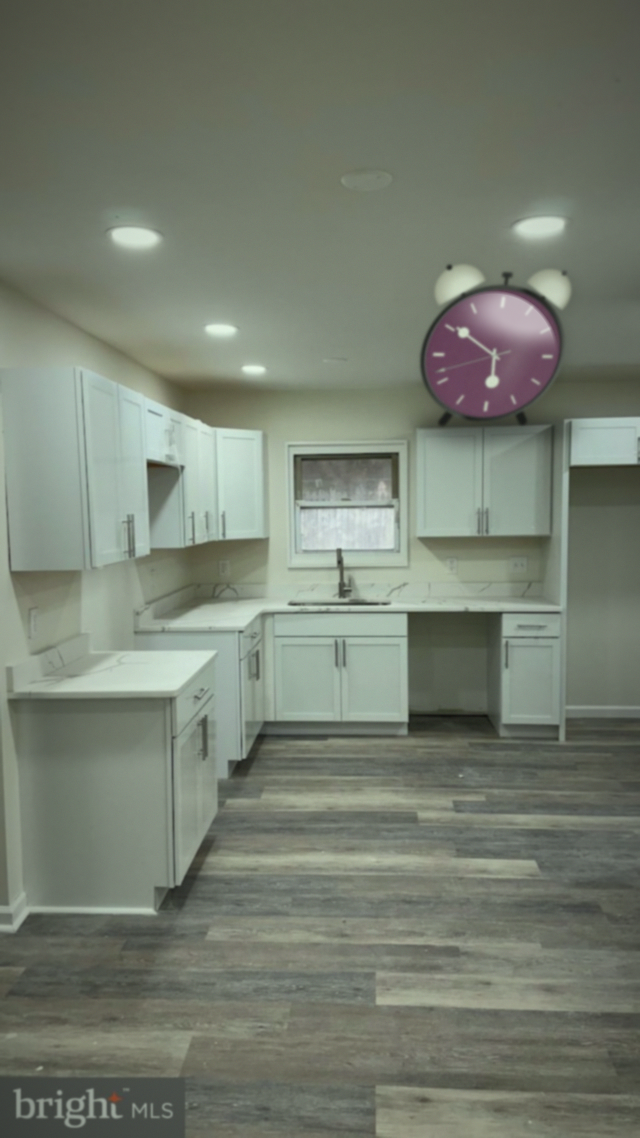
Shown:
5 h 50 min 42 s
